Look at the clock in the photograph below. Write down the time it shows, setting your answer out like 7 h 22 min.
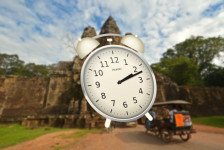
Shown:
2 h 12 min
